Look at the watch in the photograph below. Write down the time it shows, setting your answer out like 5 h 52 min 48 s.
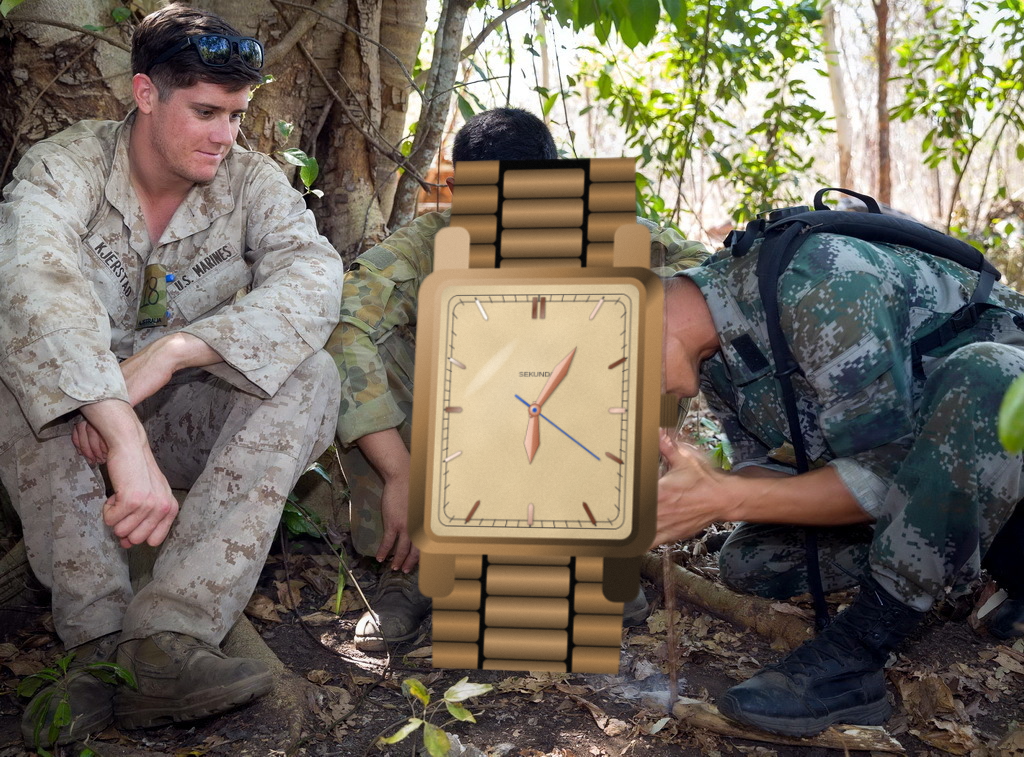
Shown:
6 h 05 min 21 s
